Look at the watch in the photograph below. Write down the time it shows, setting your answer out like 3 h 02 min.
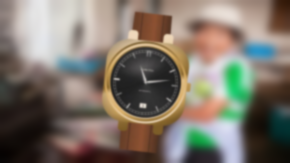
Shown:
11 h 13 min
